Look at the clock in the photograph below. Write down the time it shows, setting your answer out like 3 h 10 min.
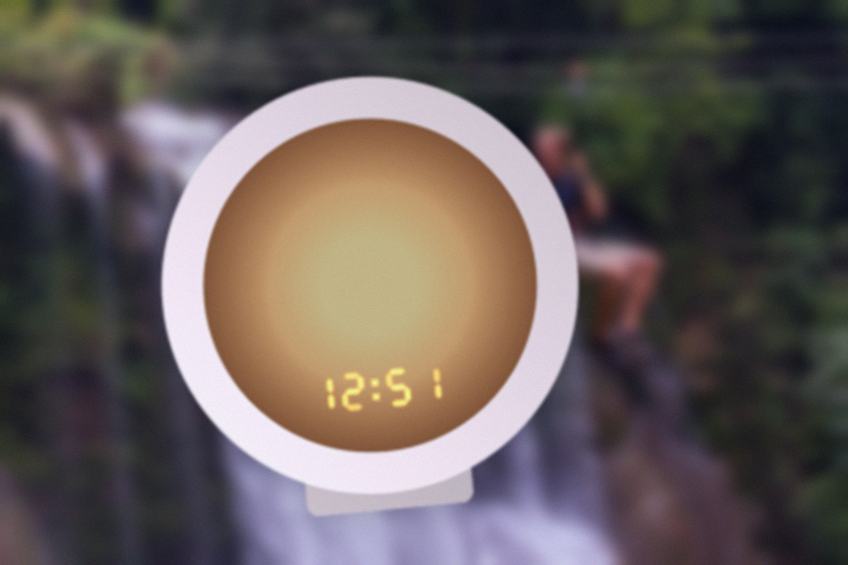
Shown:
12 h 51 min
